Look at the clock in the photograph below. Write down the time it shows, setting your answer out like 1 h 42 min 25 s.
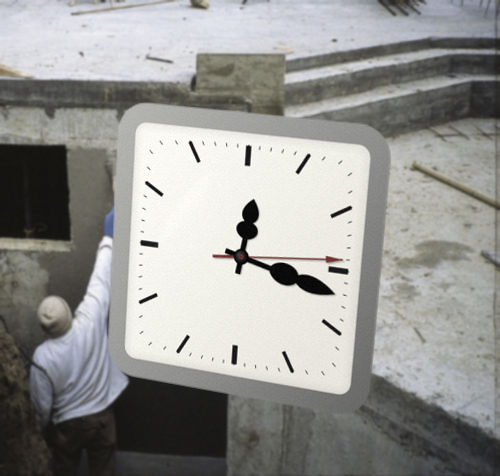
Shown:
12 h 17 min 14 s
